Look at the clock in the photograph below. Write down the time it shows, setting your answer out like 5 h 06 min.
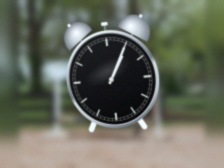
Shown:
1 h 05 min
